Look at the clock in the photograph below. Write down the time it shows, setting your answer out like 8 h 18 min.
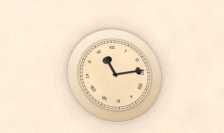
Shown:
11 h 14 min
